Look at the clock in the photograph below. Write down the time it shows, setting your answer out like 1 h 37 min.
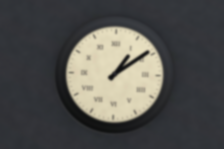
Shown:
1 h 09 min
